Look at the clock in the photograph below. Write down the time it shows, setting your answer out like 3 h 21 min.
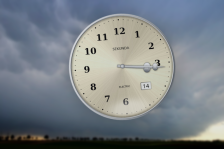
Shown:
3 h 16 min
